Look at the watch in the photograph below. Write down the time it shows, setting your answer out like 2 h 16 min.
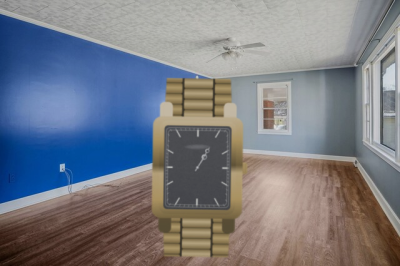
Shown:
1 h 05 min
